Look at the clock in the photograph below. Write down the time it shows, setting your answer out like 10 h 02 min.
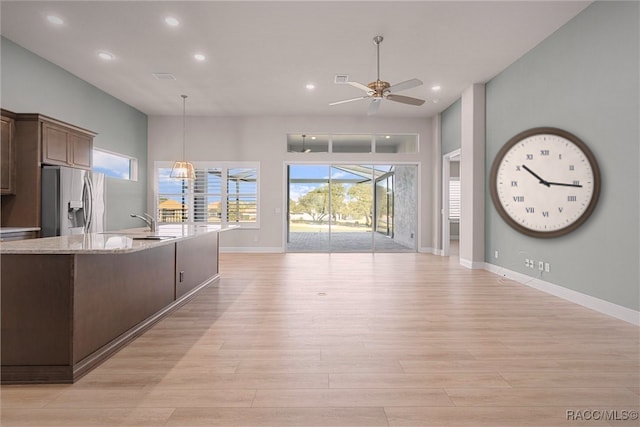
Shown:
10 h 16 min
